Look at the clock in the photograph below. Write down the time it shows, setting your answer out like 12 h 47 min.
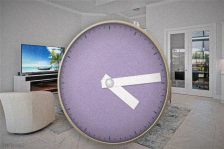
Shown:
4 h 14 min
